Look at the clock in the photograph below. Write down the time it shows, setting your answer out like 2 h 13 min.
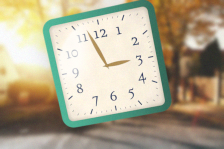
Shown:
2 h 57 min
